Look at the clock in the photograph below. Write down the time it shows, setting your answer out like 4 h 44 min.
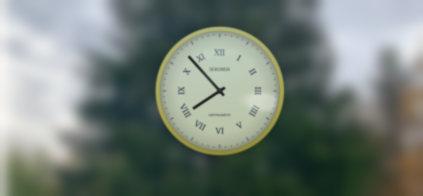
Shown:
7 h 53 min
